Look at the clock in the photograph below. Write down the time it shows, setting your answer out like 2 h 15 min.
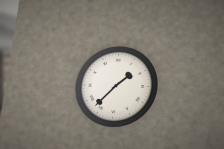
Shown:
1 h 37 min
